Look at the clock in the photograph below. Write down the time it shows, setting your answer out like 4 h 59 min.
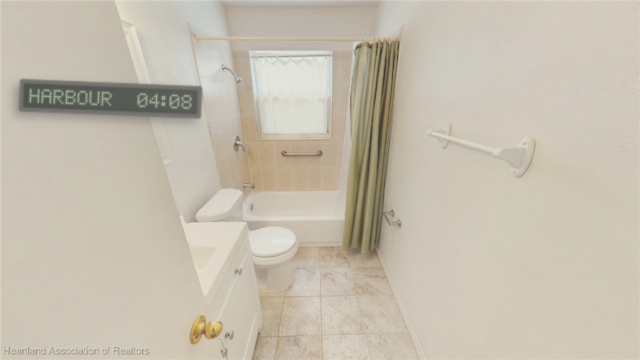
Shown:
4 h 08 min
